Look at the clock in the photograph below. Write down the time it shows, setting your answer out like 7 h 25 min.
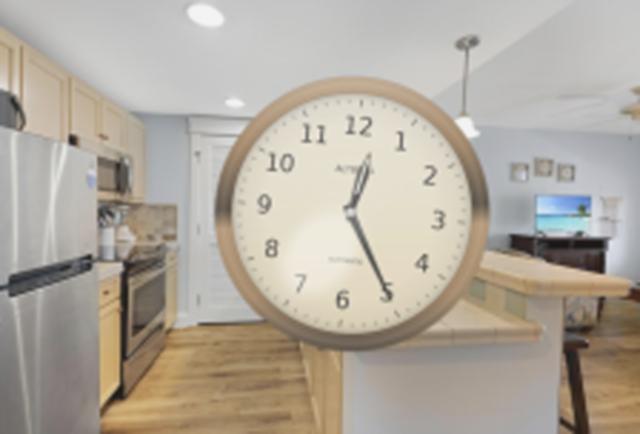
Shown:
12 h 25 min
